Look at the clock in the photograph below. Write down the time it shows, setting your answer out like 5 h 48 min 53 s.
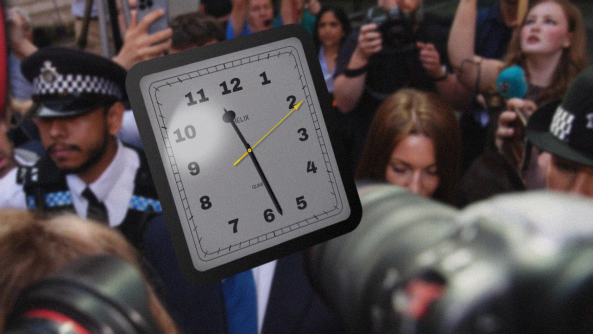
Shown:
11 h 28 min 11 s
